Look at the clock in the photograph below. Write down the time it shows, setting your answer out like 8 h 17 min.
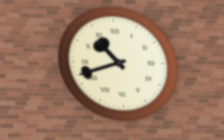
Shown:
10 h 42 min
